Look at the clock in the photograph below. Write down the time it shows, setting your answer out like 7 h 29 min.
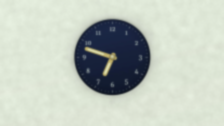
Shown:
6 h 48 min
